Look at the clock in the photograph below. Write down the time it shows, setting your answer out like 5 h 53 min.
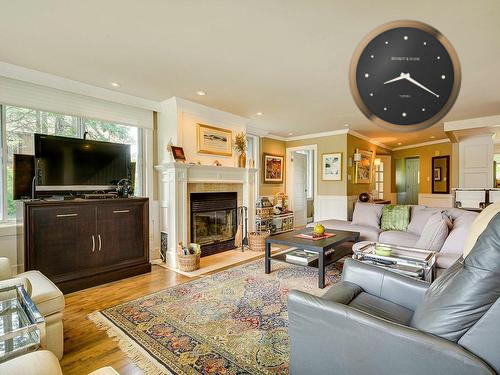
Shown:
8 h 20 min
